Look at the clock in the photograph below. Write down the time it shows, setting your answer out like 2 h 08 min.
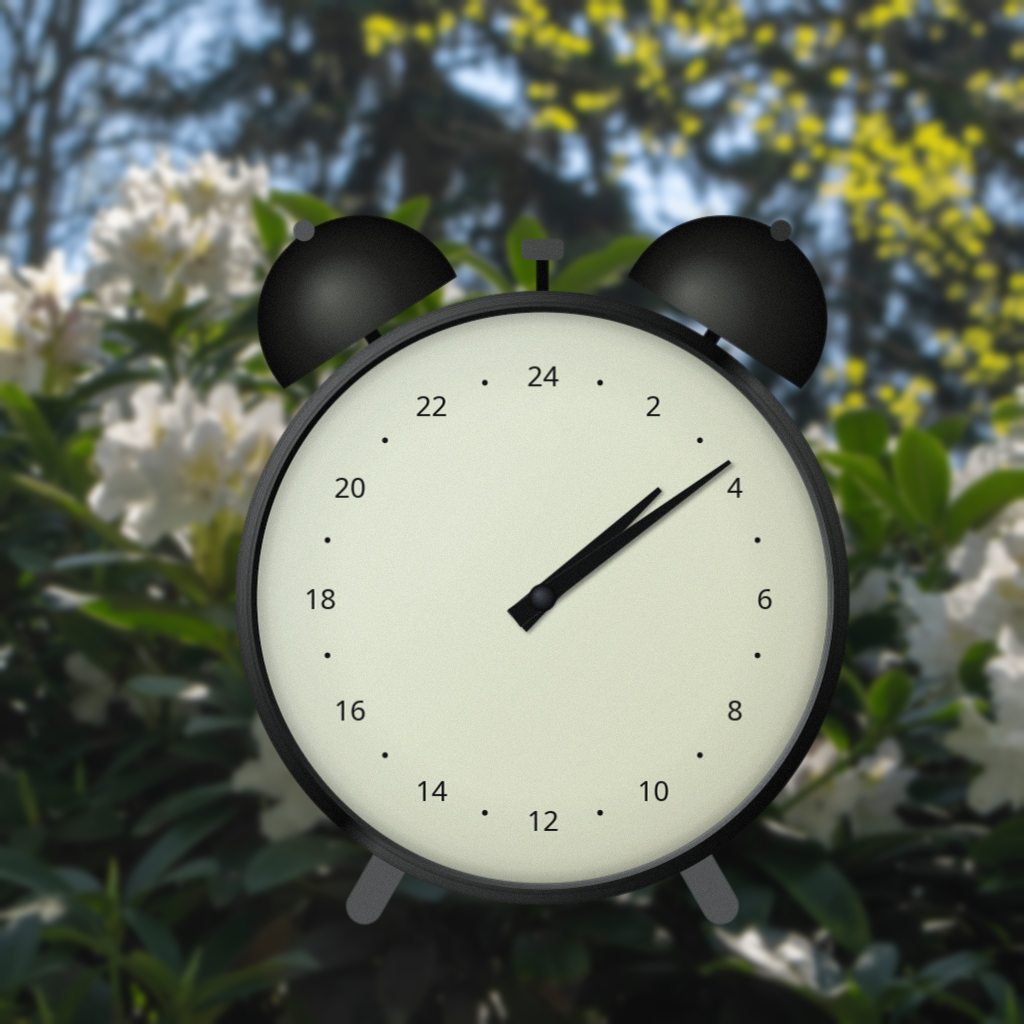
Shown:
3 h 09 min
